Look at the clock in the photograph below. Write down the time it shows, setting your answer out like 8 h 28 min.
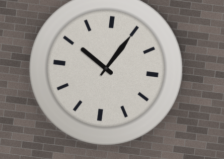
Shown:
10 h 05 min
